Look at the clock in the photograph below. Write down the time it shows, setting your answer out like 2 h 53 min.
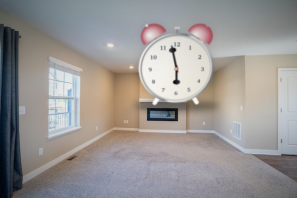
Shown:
5 h 58 min
